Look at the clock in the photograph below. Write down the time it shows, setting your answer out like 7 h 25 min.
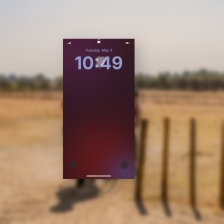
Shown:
10 h 49 min
